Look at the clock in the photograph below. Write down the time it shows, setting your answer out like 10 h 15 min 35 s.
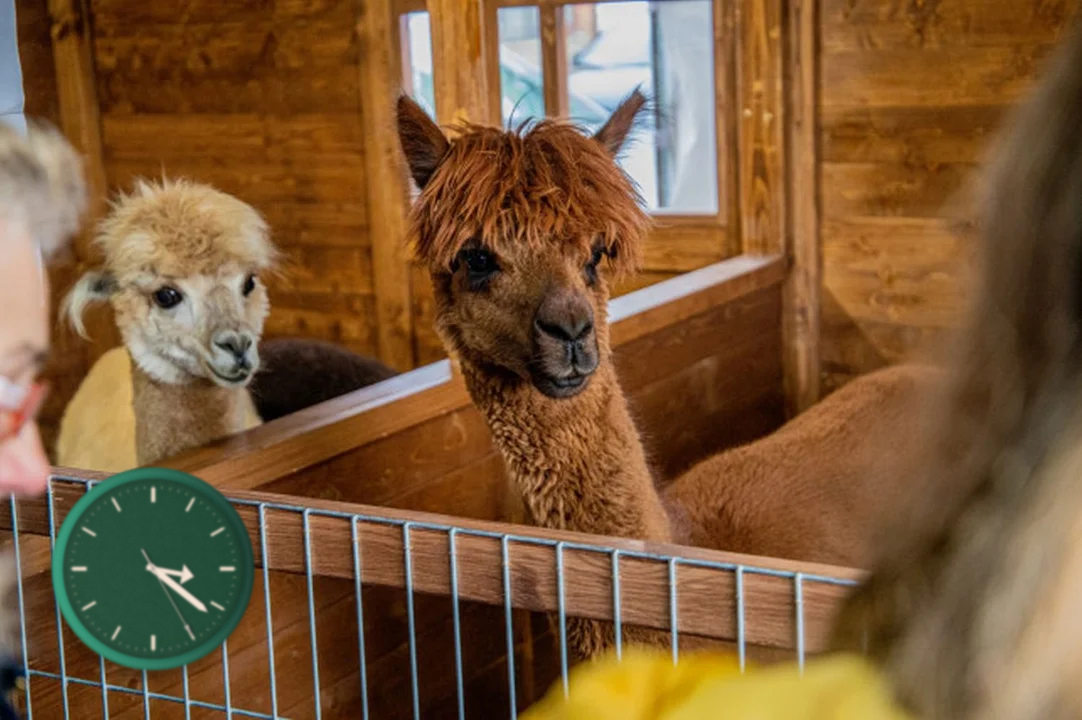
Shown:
3 h 21 min 25 s
